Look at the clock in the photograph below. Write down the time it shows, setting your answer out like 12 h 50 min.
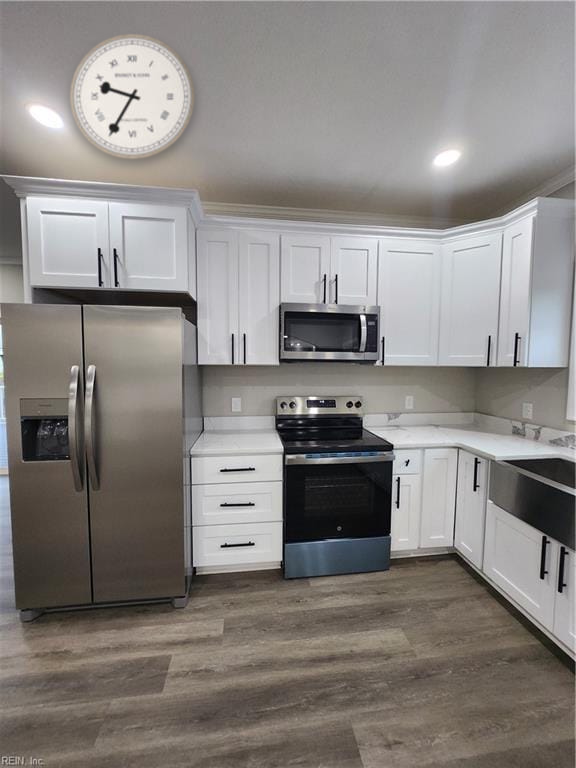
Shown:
9 h 35 min
